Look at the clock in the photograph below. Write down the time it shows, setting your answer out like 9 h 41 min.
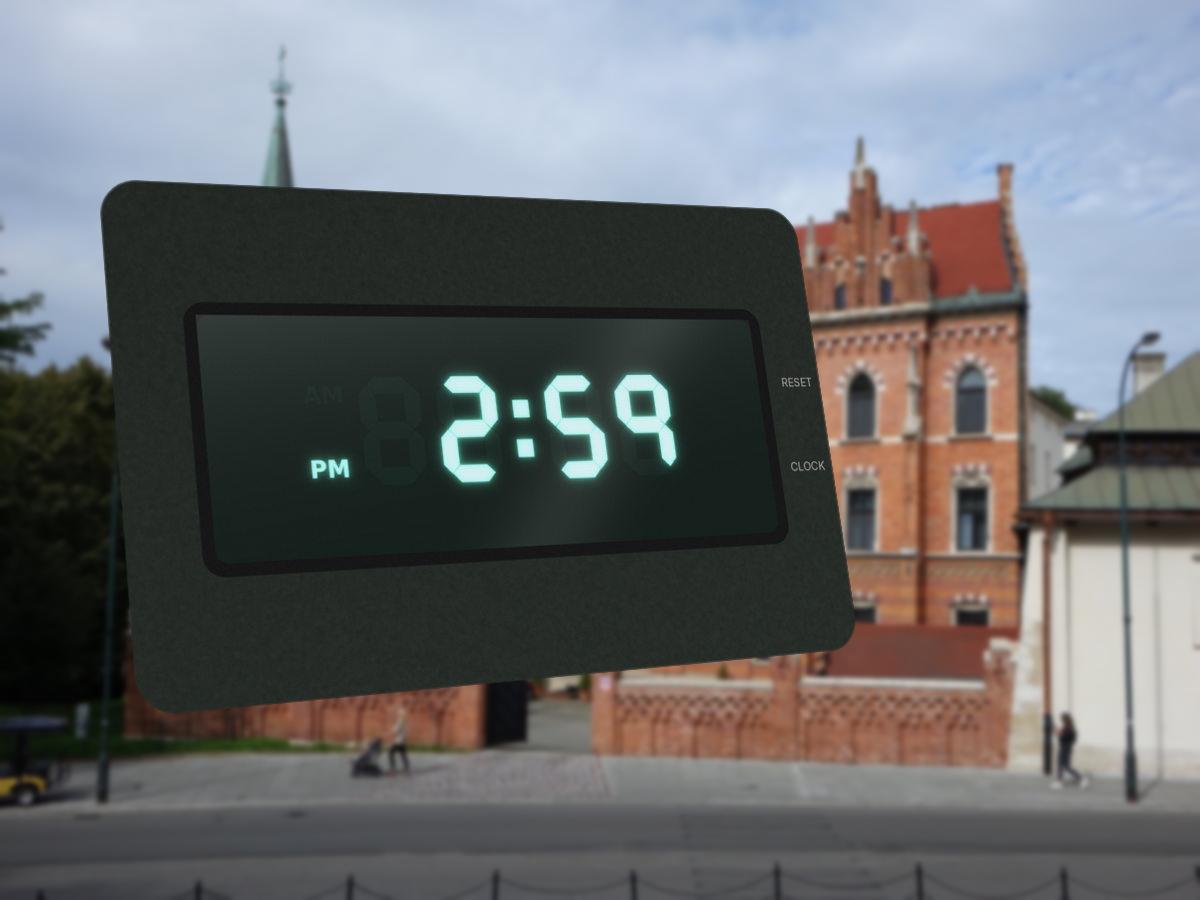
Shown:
2 h 59 min
